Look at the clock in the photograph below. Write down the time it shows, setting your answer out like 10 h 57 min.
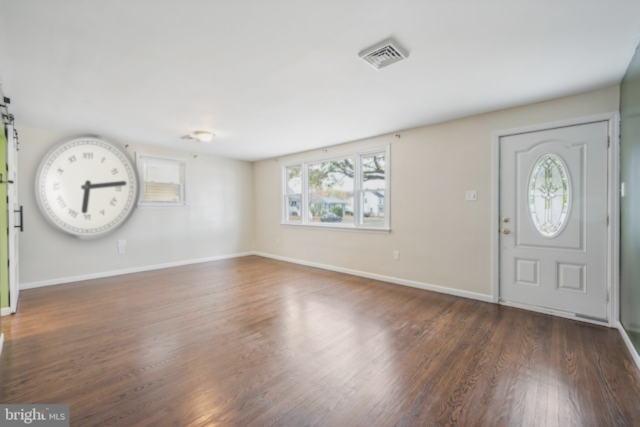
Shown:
6 h 14 min
